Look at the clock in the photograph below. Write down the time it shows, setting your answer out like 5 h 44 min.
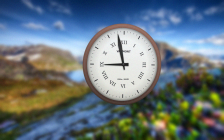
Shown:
8 h 58 min
